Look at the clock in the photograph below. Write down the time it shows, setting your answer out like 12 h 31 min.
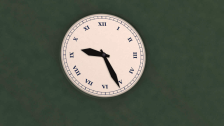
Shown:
9 h 26 min
